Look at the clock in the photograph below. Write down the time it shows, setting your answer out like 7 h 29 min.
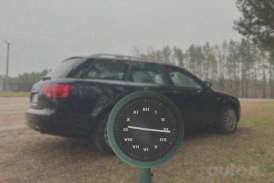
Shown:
9 h 16 min
